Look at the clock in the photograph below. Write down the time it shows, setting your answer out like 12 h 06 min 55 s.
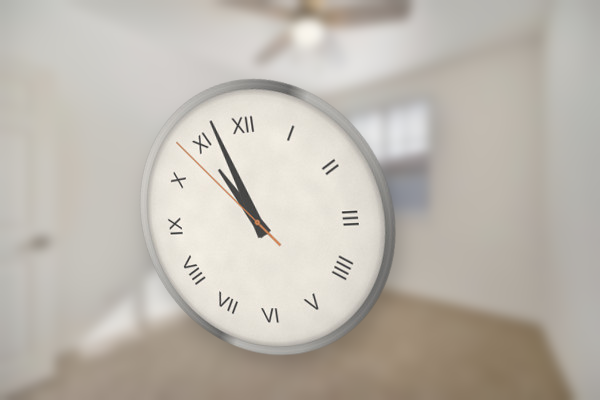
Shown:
10 h 56 min 53 s
